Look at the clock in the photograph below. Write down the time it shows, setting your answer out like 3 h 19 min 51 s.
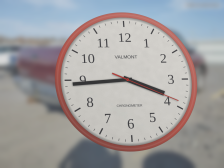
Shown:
3 h 44 min 19 s
